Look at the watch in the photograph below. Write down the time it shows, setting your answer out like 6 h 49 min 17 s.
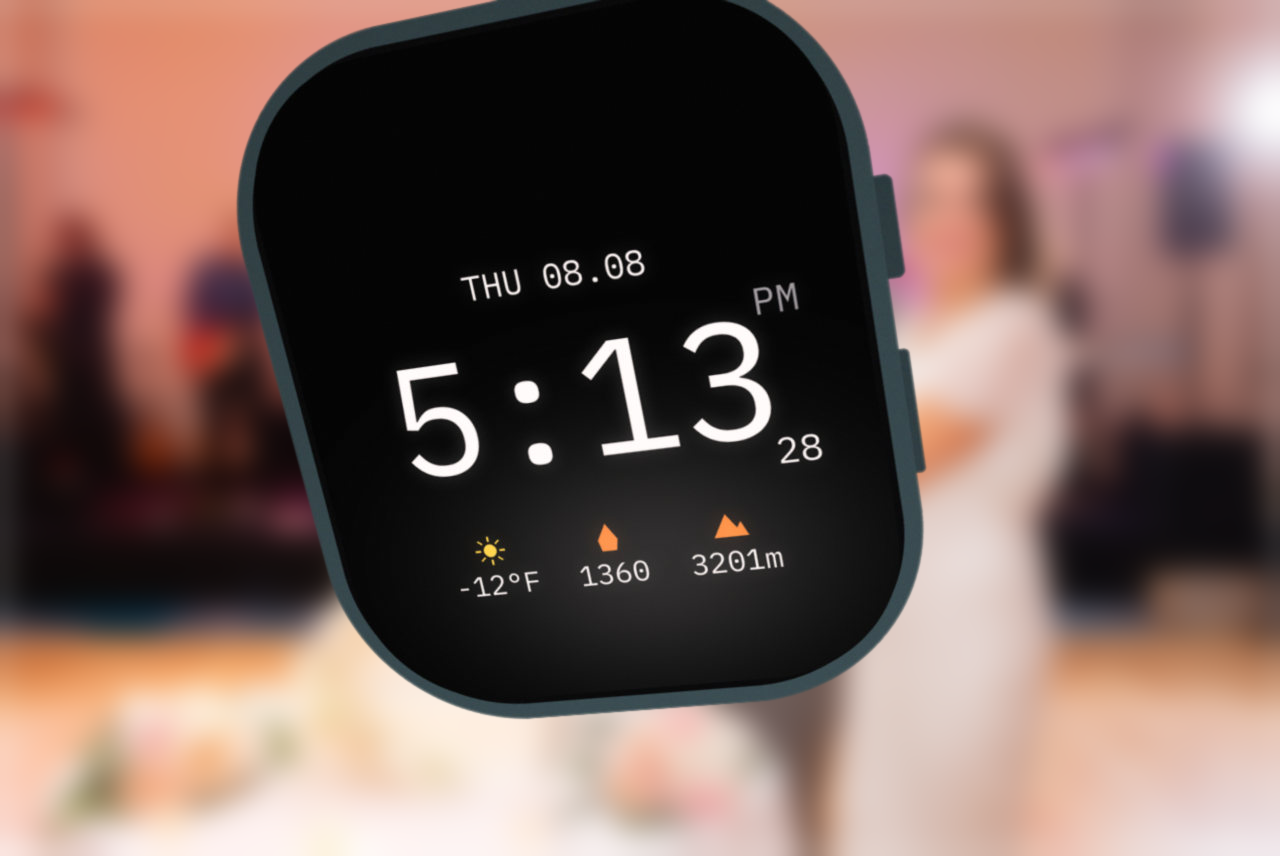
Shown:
5 h 13 min 28 s
